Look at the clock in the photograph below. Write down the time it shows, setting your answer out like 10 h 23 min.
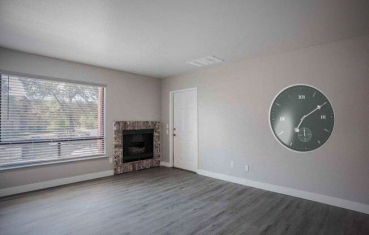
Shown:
7 h 10 min
